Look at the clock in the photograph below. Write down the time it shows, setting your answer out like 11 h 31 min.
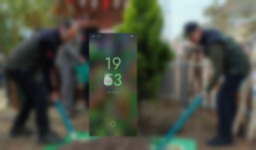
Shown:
19 h 53 min
